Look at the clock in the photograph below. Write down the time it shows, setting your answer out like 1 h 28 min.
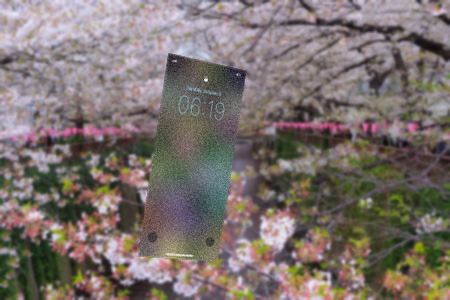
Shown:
6 h 19 min
